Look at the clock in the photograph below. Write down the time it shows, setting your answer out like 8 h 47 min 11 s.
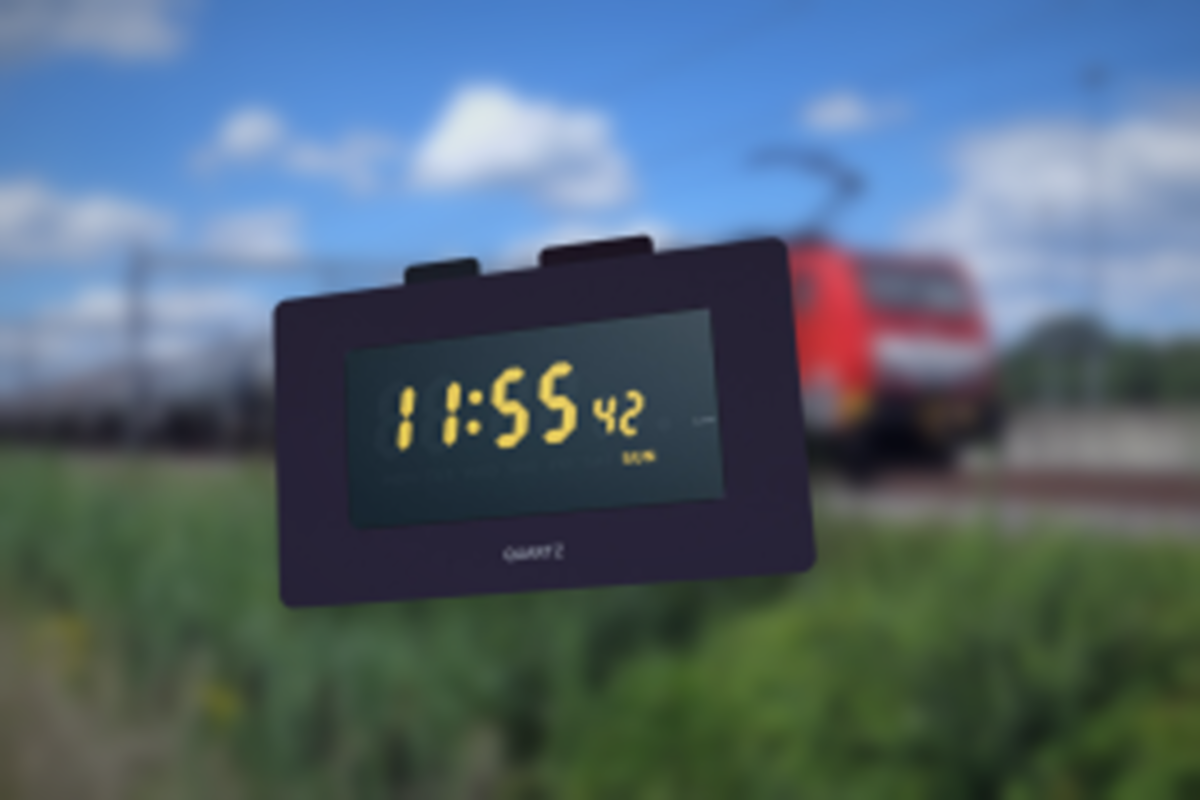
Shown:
11 h 55 min 42 s
